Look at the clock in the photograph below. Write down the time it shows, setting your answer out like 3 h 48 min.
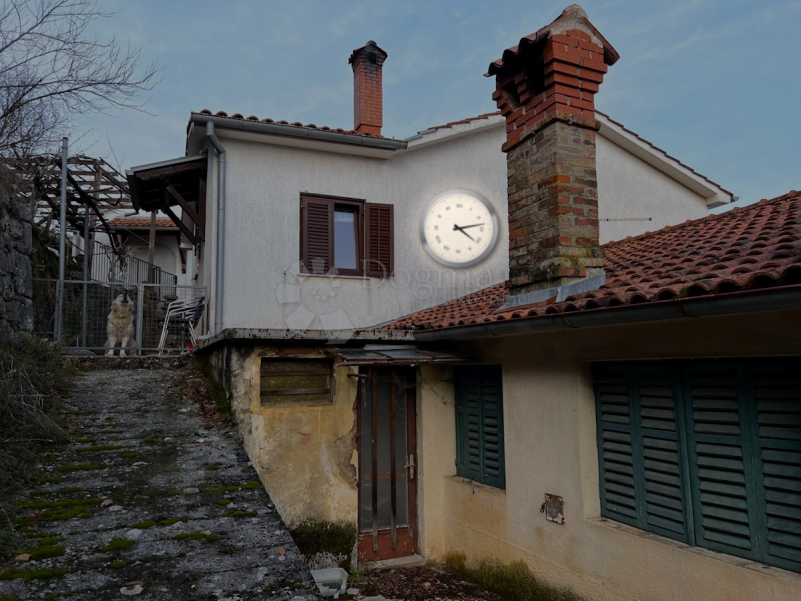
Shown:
4 h 13 min
